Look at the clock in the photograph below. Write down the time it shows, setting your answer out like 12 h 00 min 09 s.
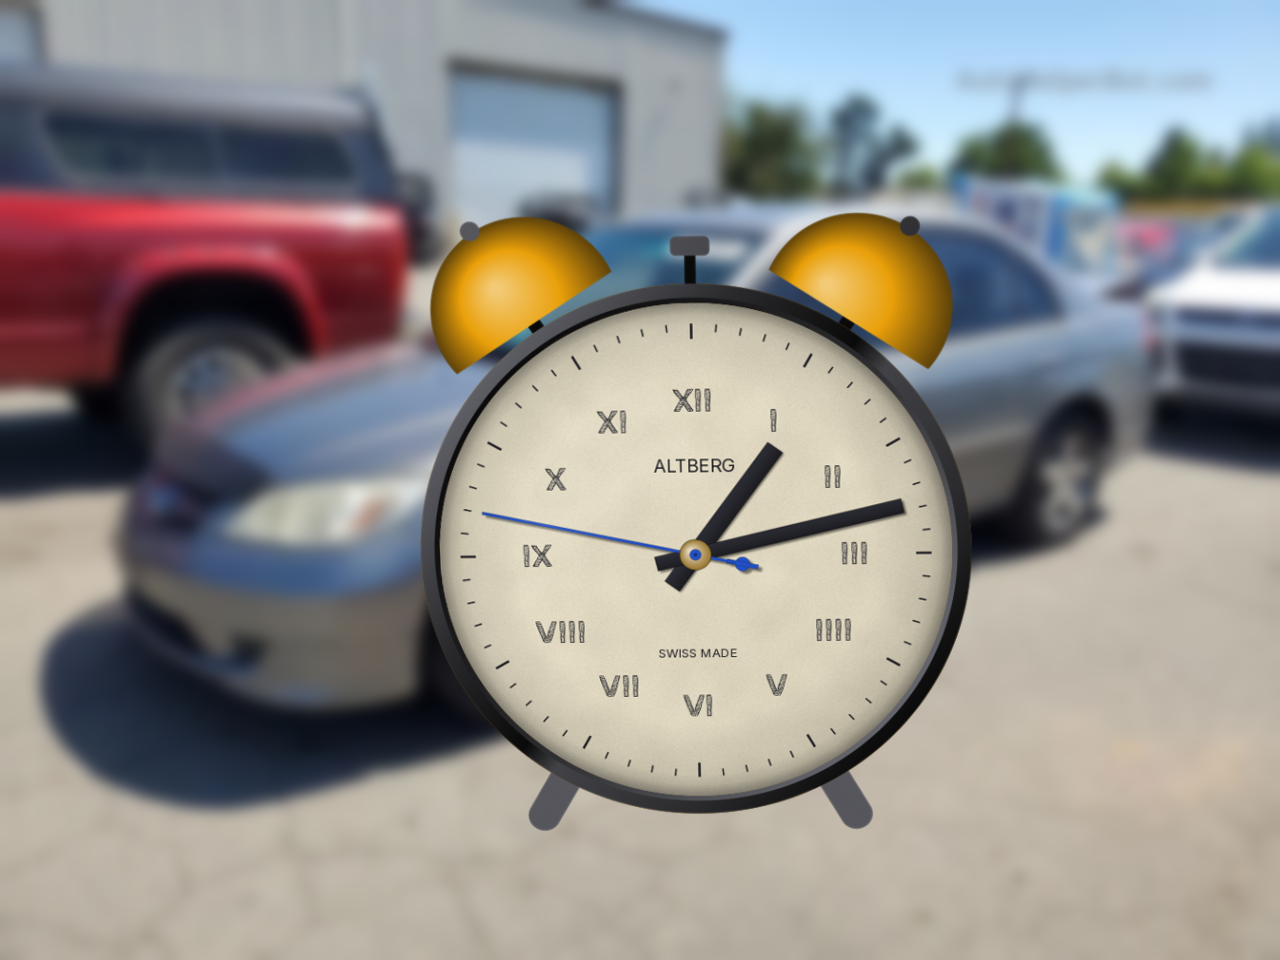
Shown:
1 h 12 min 47 s
